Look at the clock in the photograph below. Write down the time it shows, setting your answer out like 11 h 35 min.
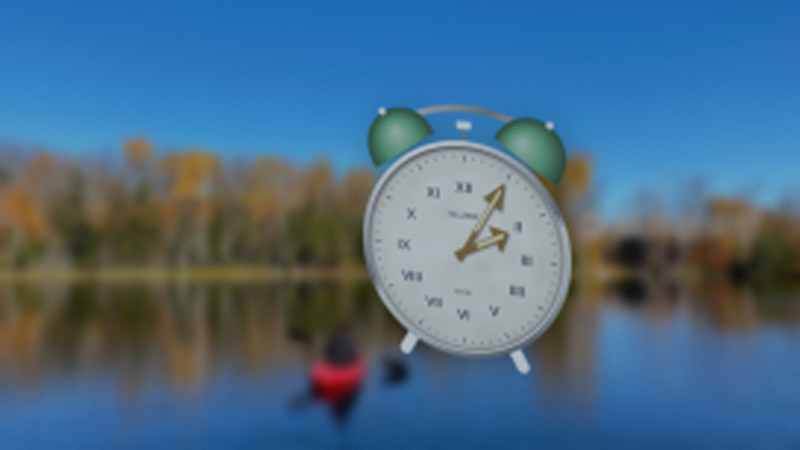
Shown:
2 h 05 min
